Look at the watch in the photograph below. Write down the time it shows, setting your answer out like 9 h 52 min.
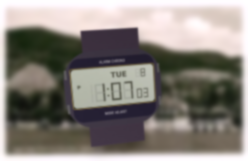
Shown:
1 h 07 min
